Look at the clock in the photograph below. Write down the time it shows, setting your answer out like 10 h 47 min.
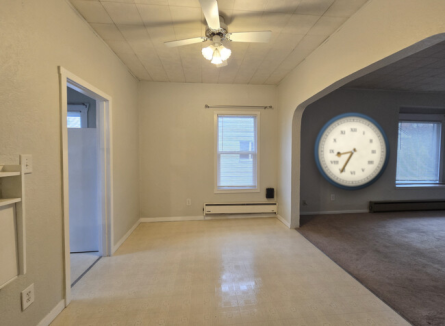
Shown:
8 h 35 min
